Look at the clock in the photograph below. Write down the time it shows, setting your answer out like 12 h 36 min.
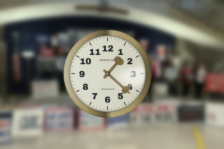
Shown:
1 h 22 min
